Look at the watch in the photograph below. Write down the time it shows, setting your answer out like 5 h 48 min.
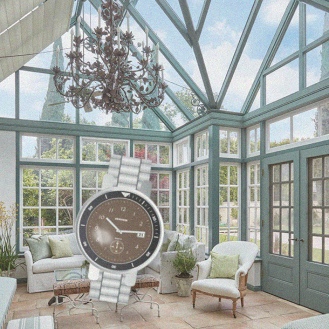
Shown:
10 h 14 min
